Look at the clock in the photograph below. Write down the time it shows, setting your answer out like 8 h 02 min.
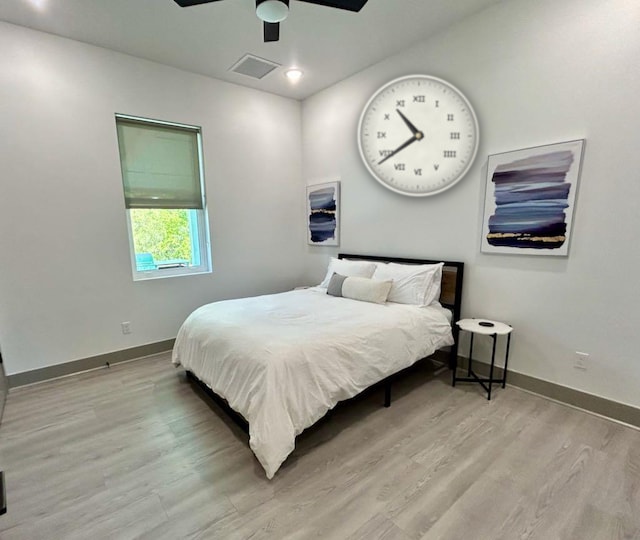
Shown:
10 h 39 min
